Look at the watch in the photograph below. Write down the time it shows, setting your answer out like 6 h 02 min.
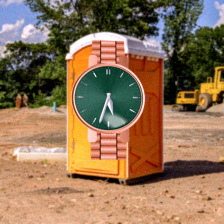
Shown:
5 h 33 min
